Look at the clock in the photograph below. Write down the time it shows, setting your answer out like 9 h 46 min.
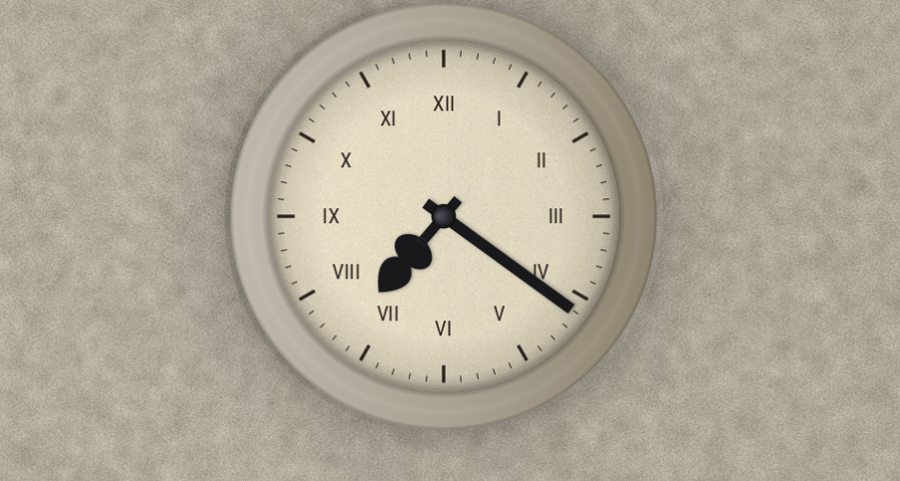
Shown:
7 h 21 min
